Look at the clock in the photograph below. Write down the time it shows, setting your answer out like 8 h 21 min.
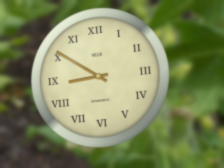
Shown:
8 h 51 min
